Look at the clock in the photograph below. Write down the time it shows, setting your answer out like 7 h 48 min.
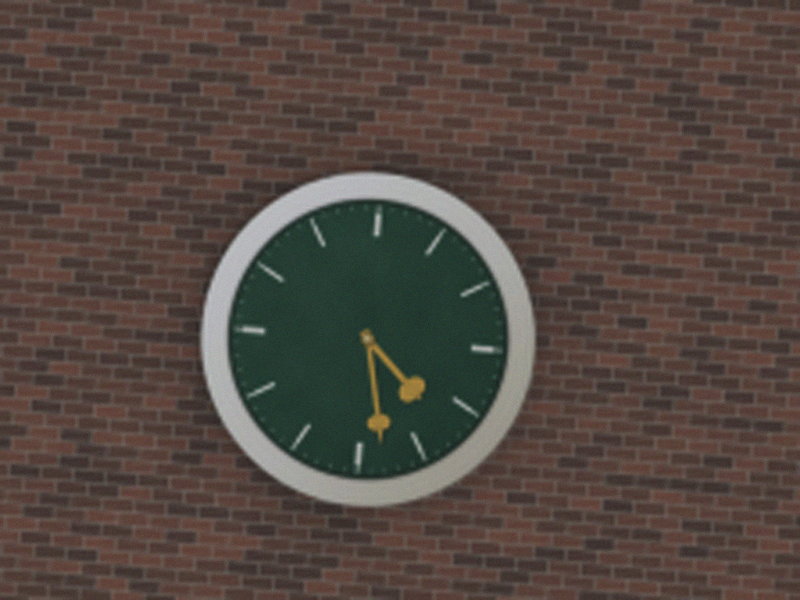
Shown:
4 h 28 min
